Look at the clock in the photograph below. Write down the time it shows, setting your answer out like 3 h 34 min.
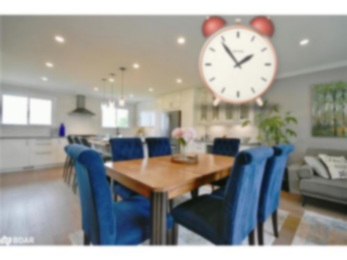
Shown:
1 h 54 min
